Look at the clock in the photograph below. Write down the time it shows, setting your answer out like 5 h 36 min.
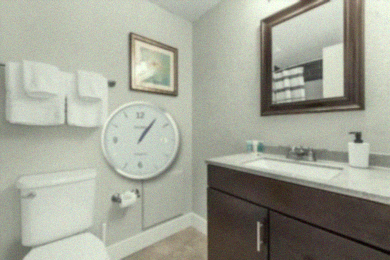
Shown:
1 h 06 min
